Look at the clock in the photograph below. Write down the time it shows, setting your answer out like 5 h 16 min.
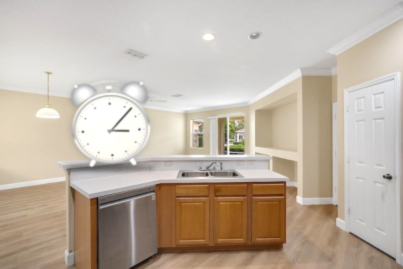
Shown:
3 h 07 min
